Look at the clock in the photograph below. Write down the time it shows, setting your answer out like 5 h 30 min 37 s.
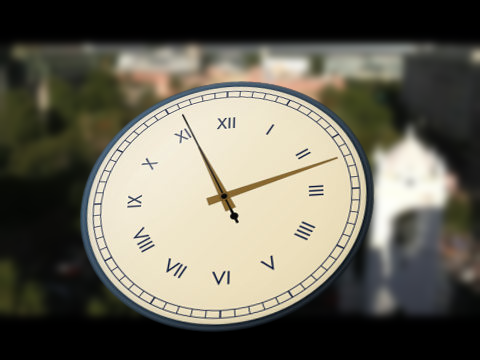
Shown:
11 h 11 min 56 s
